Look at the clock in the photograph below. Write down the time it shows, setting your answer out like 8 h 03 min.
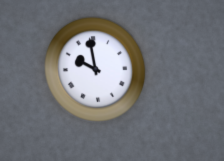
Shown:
9 h 59 min
